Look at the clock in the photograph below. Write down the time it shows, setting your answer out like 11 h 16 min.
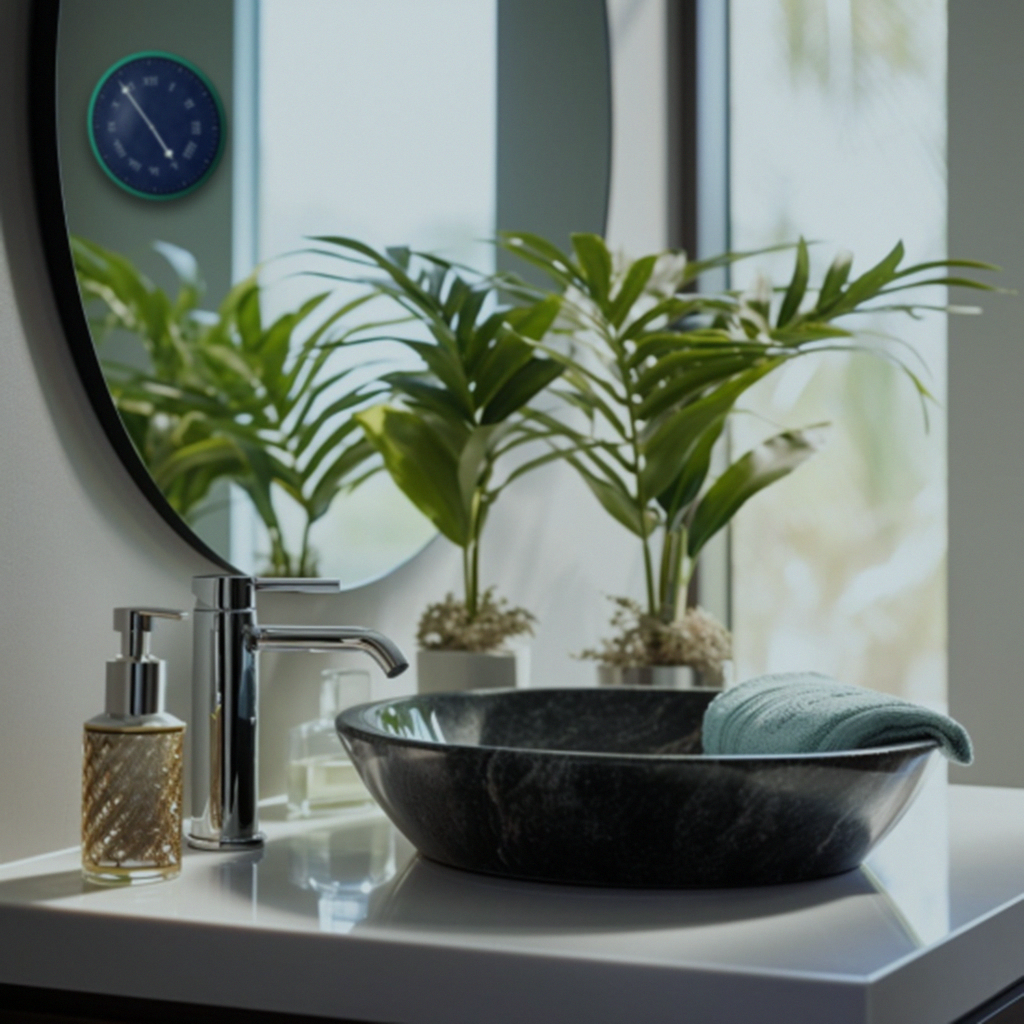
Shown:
4 h 54 min
